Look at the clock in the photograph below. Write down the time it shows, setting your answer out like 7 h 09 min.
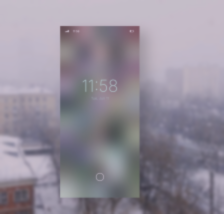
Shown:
11 h 58 min
